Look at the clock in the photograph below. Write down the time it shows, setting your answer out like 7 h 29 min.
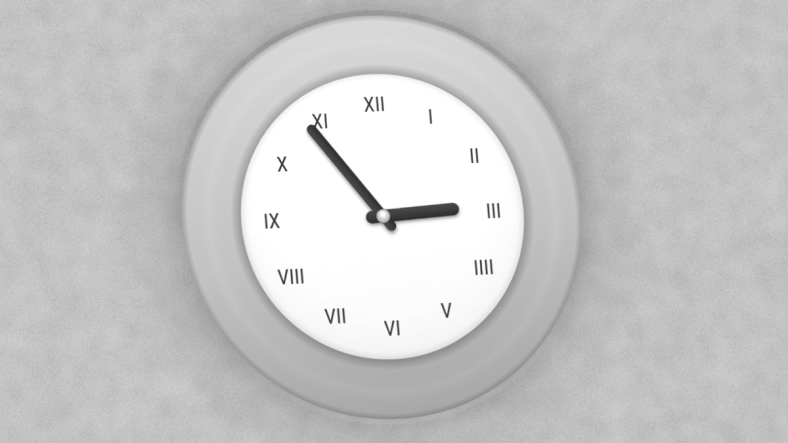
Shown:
2 h 54 min
